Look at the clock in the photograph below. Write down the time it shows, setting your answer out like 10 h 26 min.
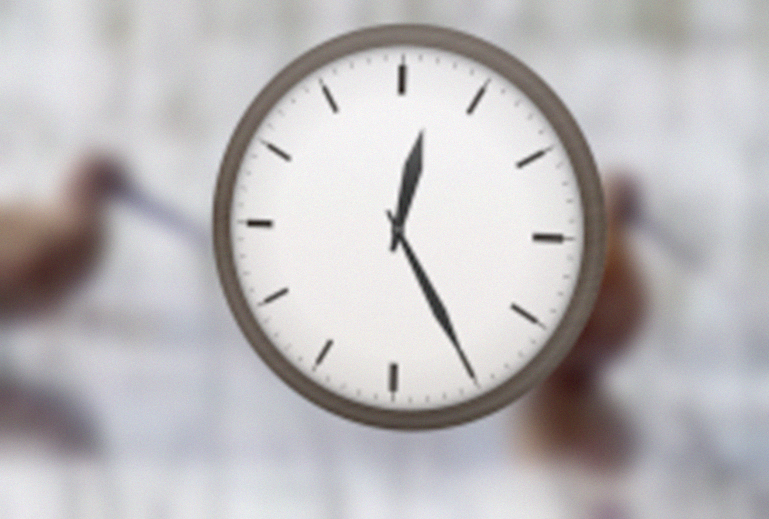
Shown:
12 h 25 min
